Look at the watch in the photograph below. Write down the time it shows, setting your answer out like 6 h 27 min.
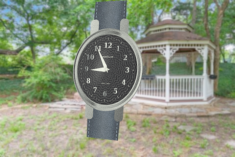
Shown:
8 h 55 min
